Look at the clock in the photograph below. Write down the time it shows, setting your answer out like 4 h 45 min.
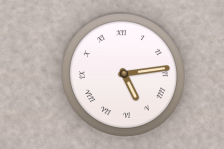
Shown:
5 h 14 min
